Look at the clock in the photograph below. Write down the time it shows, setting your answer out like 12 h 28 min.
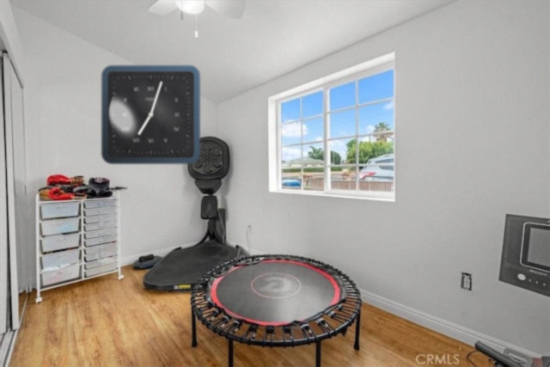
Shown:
7 h 03 min
